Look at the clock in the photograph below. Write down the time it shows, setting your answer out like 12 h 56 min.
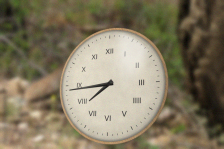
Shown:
7 h 44 min
